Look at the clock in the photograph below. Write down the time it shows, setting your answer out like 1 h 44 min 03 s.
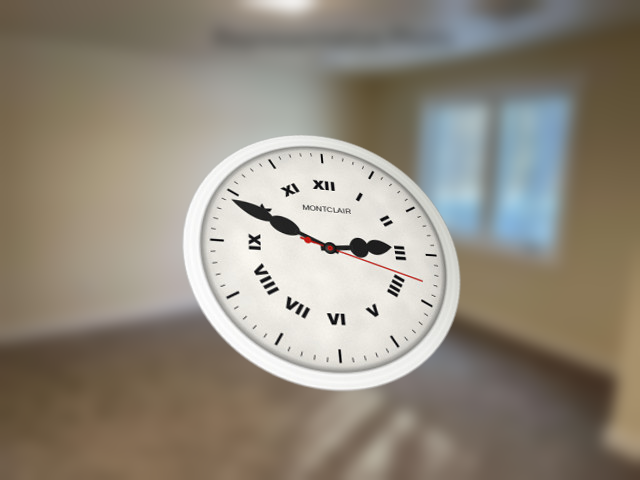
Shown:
2 h 49 min 18 s
